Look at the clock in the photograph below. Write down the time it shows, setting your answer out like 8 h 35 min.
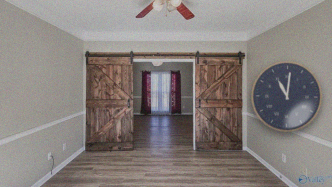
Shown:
11 h 01 min
